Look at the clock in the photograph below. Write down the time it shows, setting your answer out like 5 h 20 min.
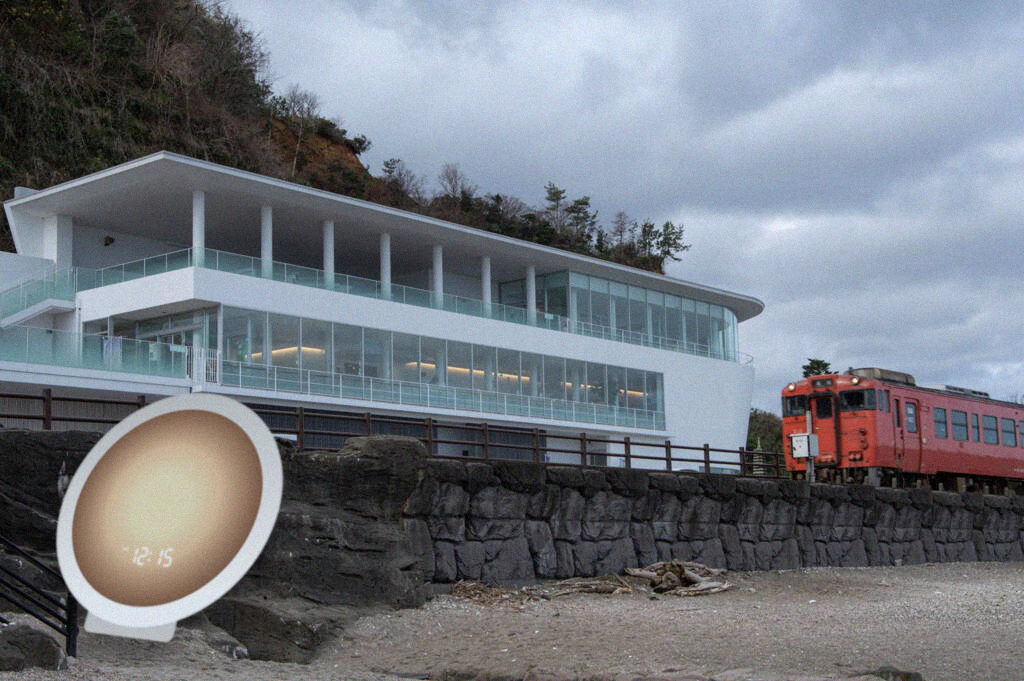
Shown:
12 h 15 min
